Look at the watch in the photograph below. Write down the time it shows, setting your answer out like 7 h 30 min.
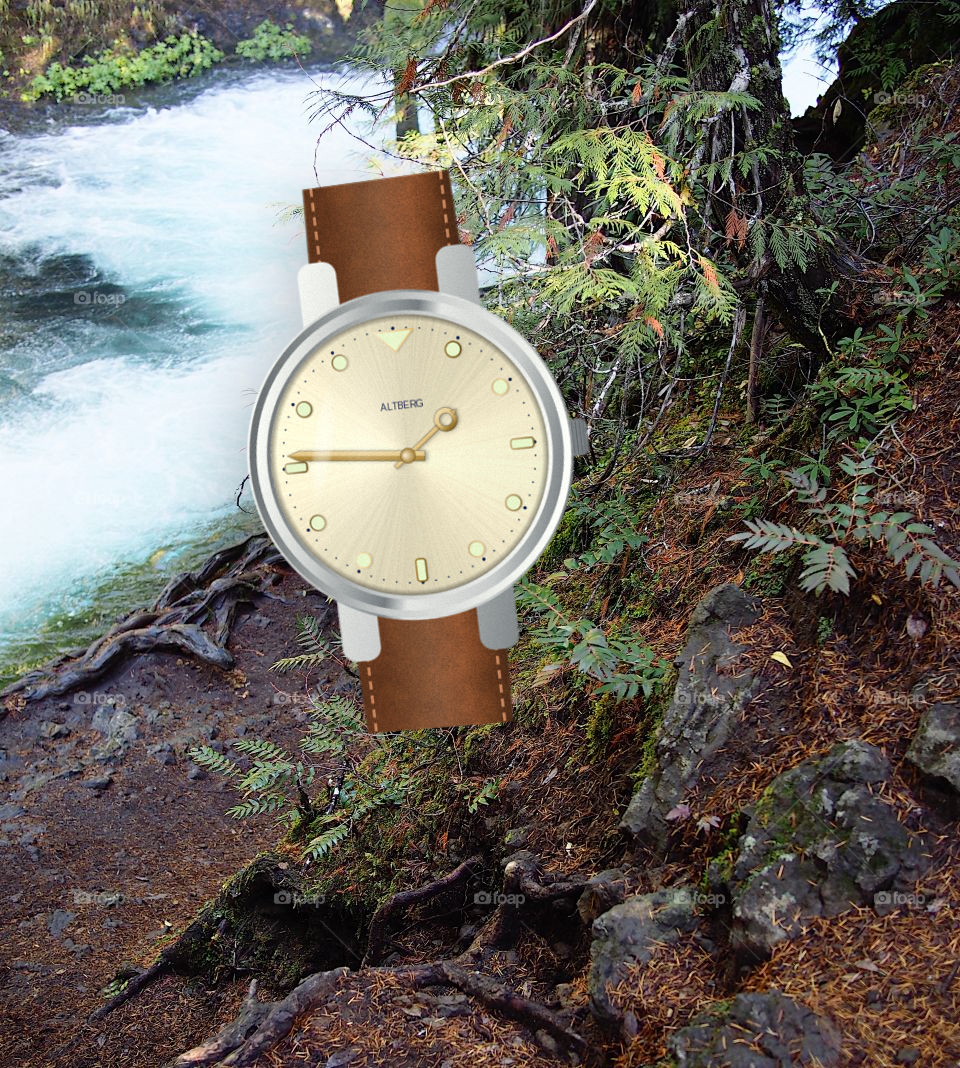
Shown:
1 h 46 min
